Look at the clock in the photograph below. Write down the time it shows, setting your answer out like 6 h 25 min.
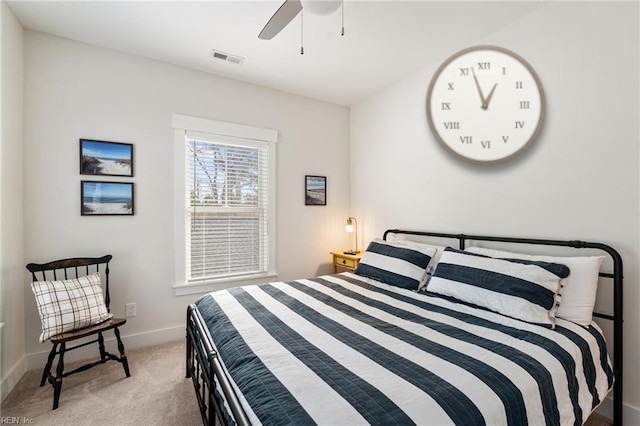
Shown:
12 h 57 min
